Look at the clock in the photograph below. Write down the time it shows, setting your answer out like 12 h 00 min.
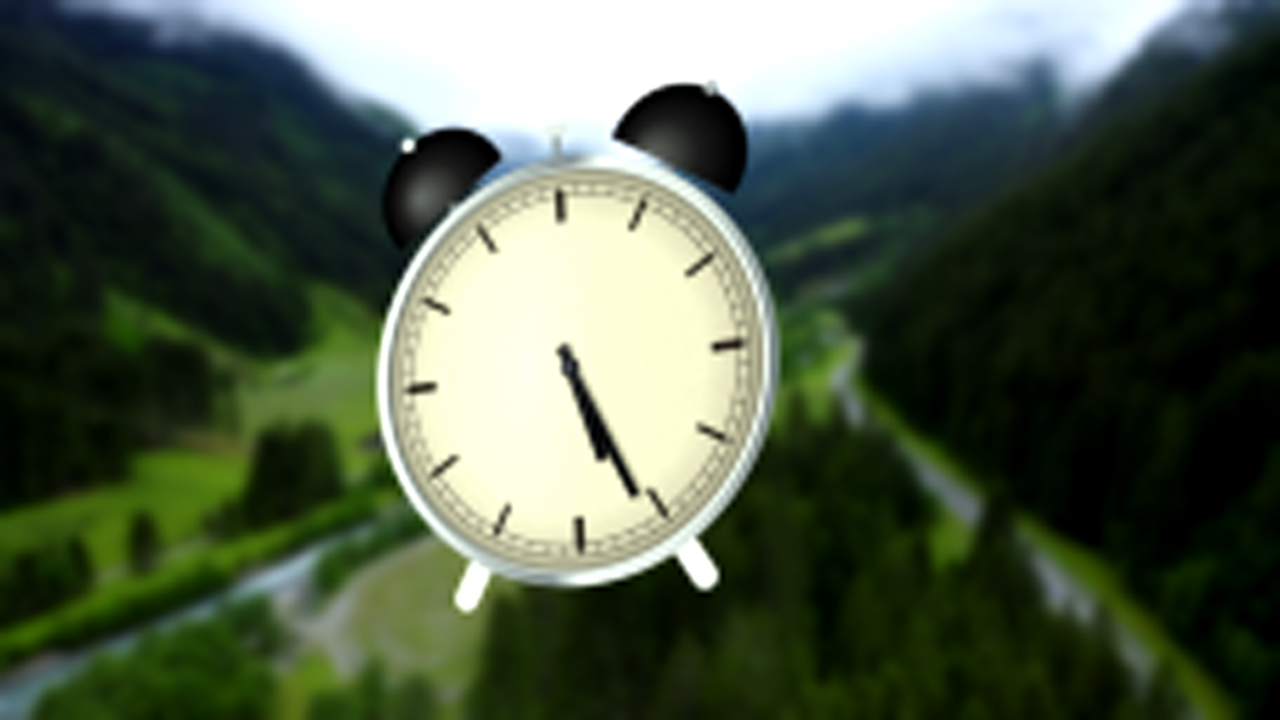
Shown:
5 h 26 min
